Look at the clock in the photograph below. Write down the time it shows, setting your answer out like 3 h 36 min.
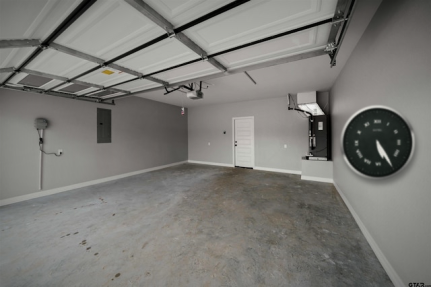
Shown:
5 h 25 min
